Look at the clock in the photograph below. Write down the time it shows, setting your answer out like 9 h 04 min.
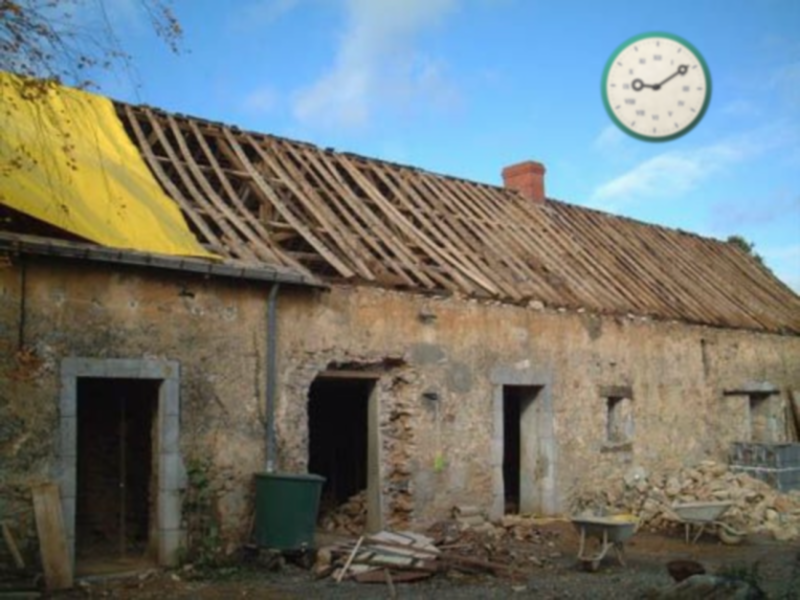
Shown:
9 h 09 min
